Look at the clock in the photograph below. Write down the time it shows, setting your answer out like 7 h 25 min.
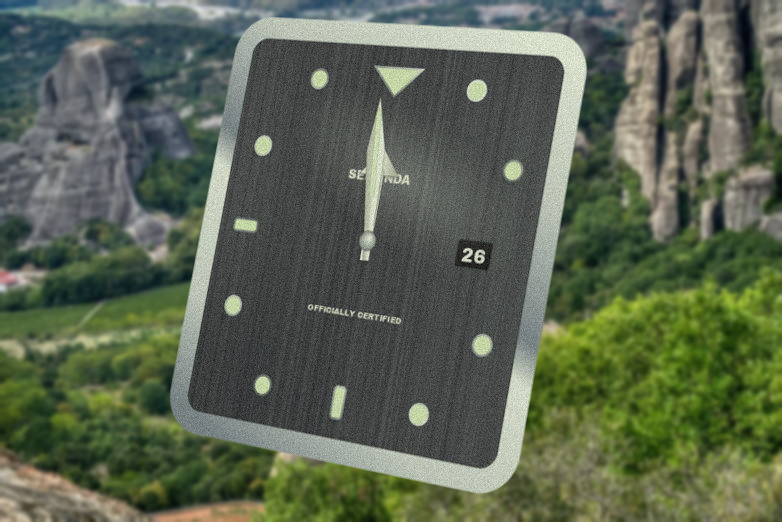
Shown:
11 h 59 min
